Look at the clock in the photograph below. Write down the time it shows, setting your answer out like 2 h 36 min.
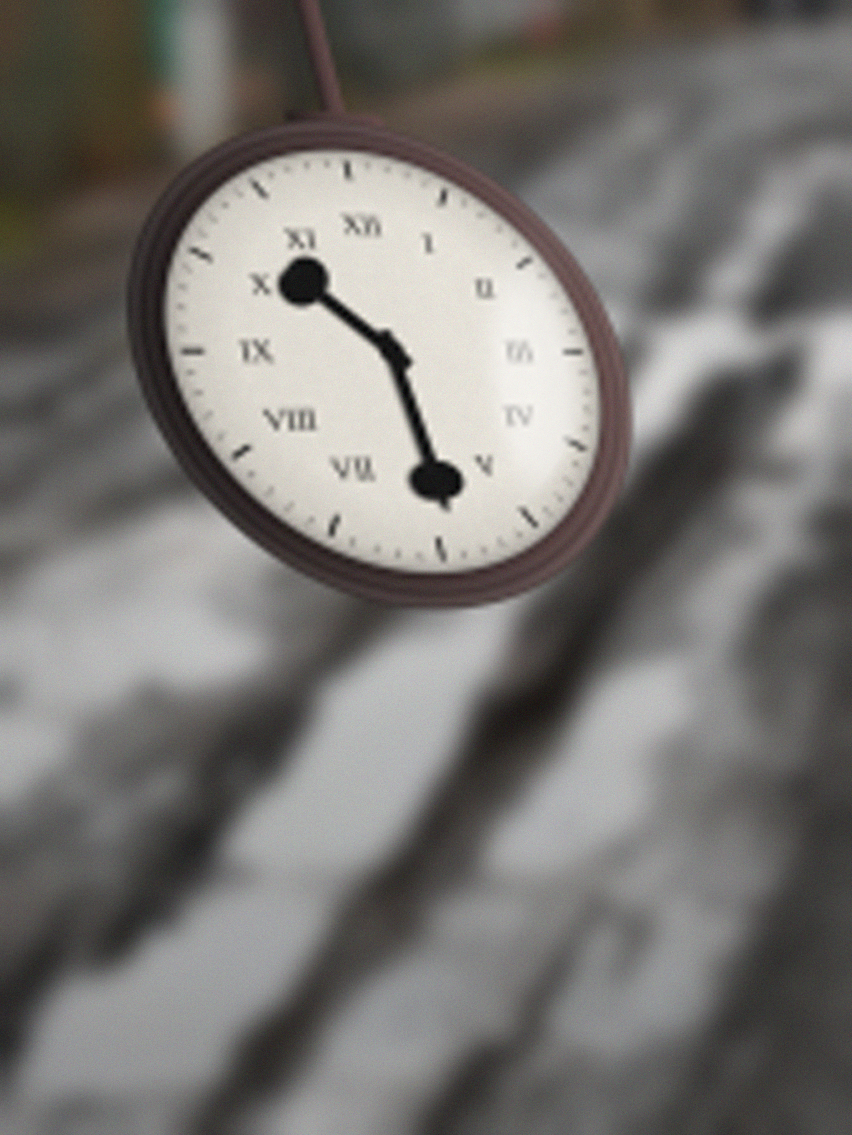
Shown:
10 h 29 min
